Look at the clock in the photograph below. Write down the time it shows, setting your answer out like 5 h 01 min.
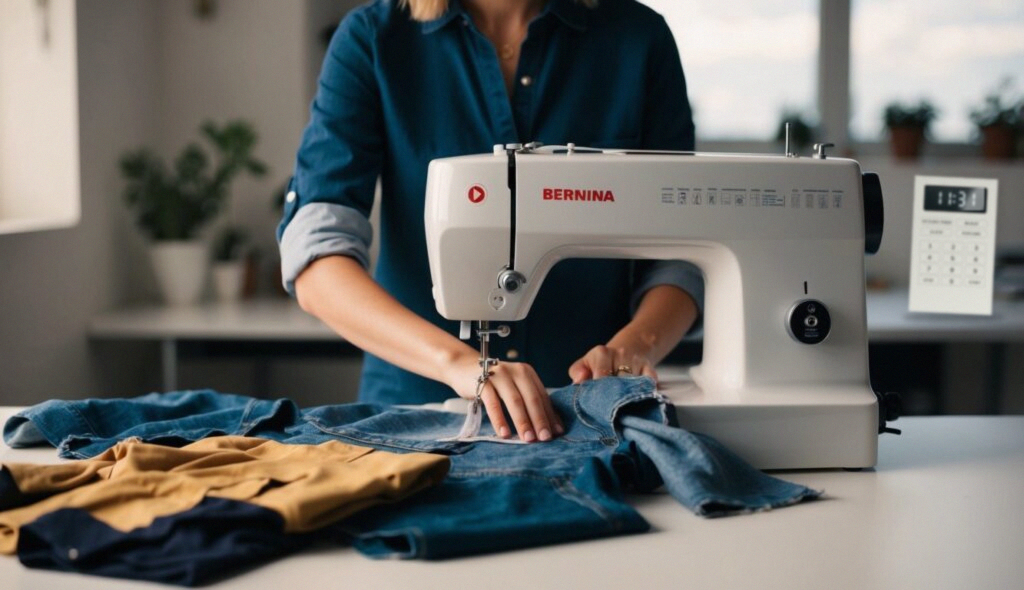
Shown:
11 h 31 min
